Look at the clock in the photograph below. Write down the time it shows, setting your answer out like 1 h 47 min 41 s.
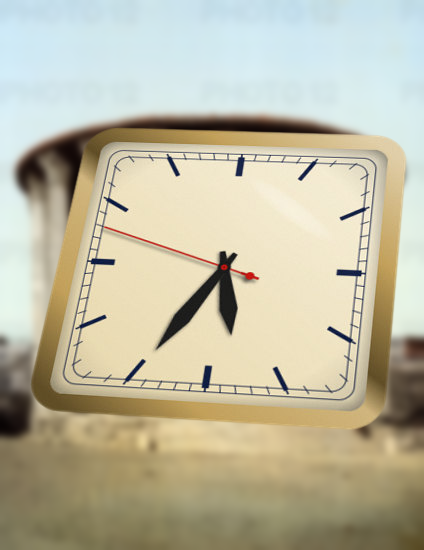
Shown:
5 h 34 min 48 s
